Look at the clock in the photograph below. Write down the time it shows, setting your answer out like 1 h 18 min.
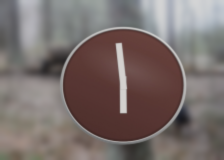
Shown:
5 h 59 min
